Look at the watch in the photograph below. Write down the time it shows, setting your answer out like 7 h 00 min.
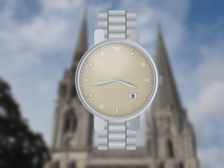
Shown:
3 h 43 min
